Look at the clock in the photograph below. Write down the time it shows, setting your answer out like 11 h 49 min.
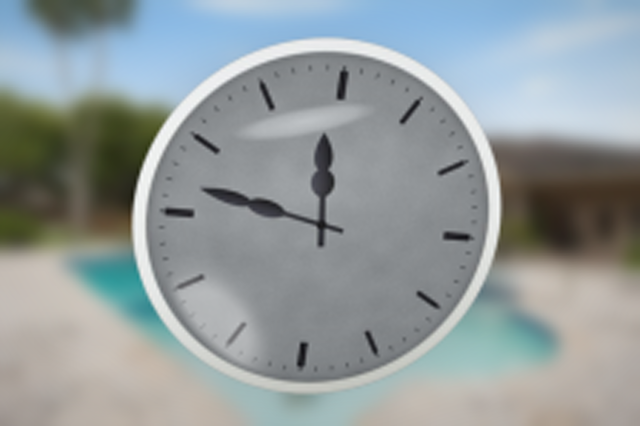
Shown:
11 h 47 min
